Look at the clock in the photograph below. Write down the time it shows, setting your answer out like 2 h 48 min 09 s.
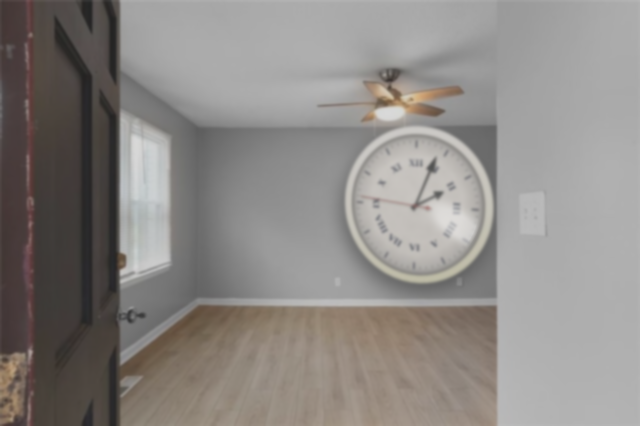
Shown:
2 h 03 min 46 s
